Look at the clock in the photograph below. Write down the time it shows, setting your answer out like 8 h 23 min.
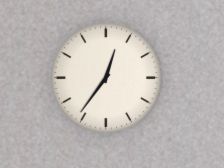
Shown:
12 h 36 min
